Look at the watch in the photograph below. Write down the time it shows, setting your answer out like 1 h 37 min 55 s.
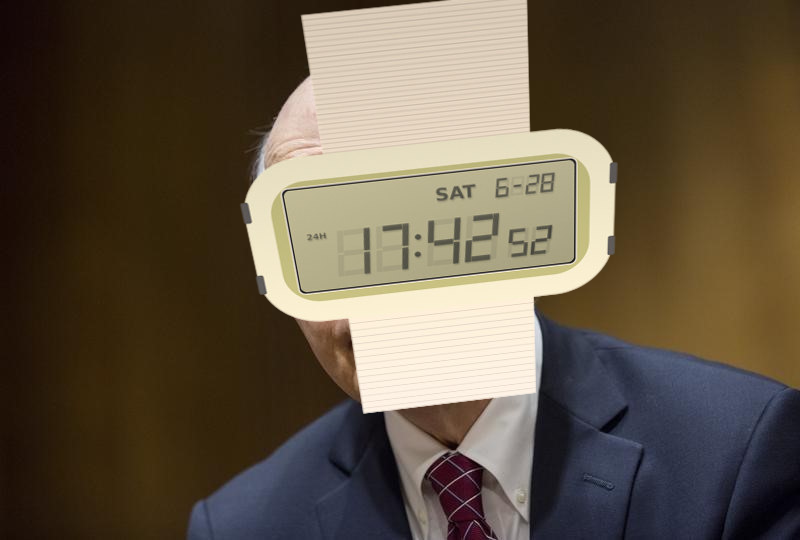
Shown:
17 h 42 min 52 s
